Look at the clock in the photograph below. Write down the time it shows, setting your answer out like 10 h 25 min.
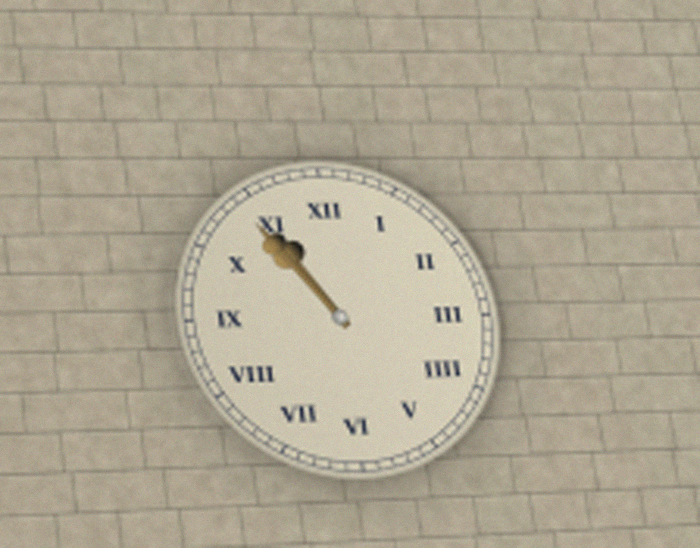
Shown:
10 h 54 min
